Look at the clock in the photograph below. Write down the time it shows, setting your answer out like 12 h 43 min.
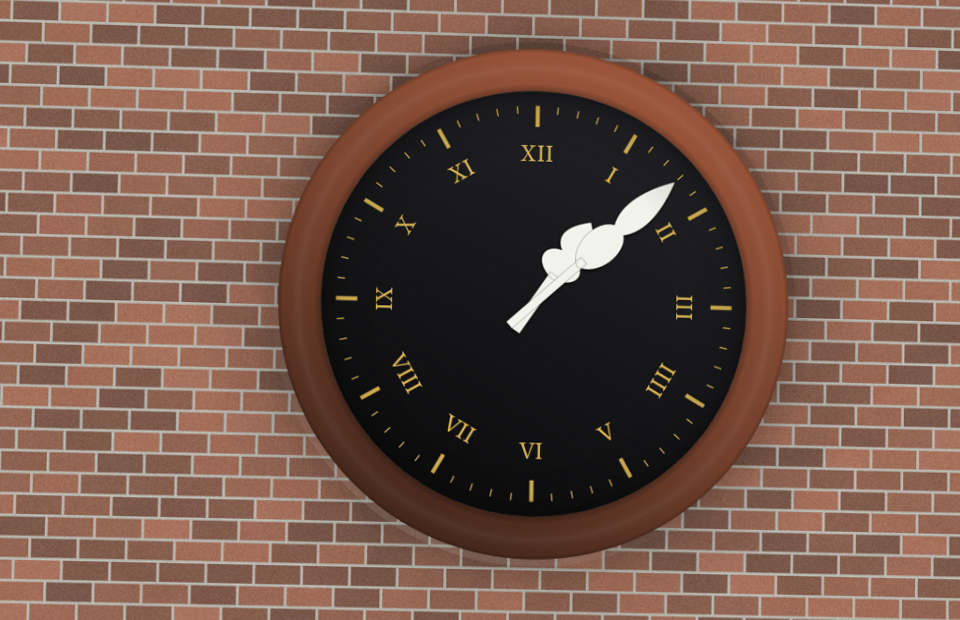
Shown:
1 h 08 min
